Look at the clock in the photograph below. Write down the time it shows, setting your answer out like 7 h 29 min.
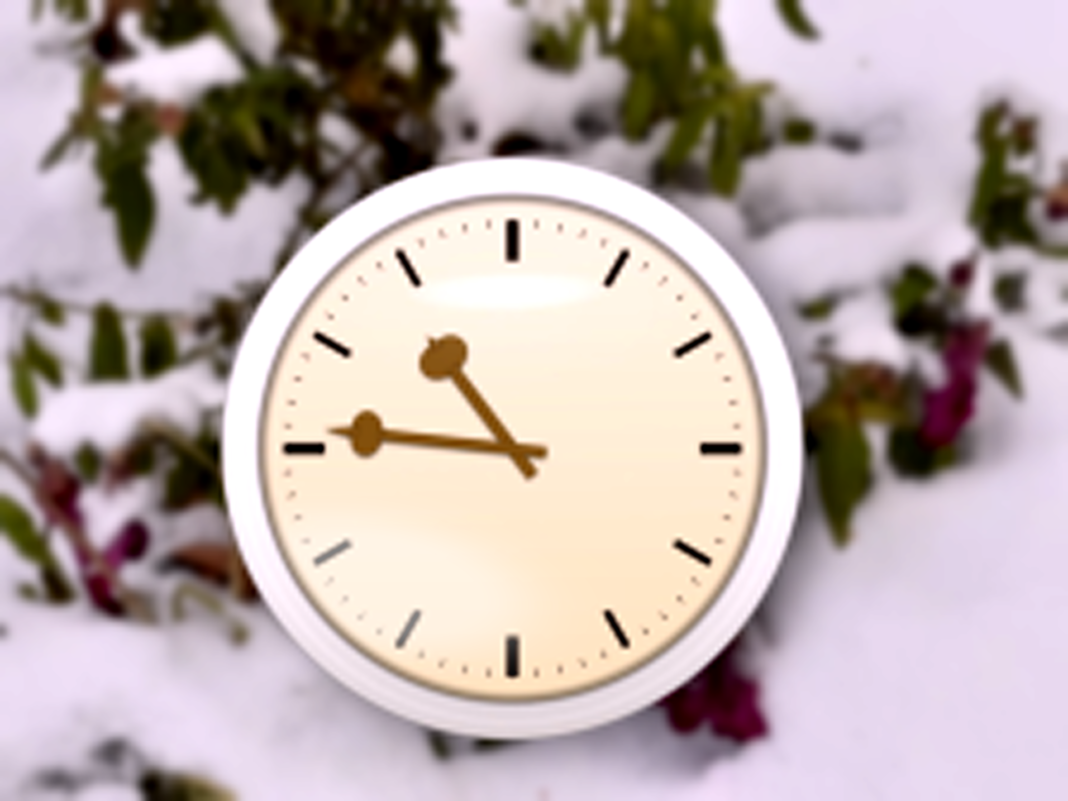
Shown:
10 h 46 min
